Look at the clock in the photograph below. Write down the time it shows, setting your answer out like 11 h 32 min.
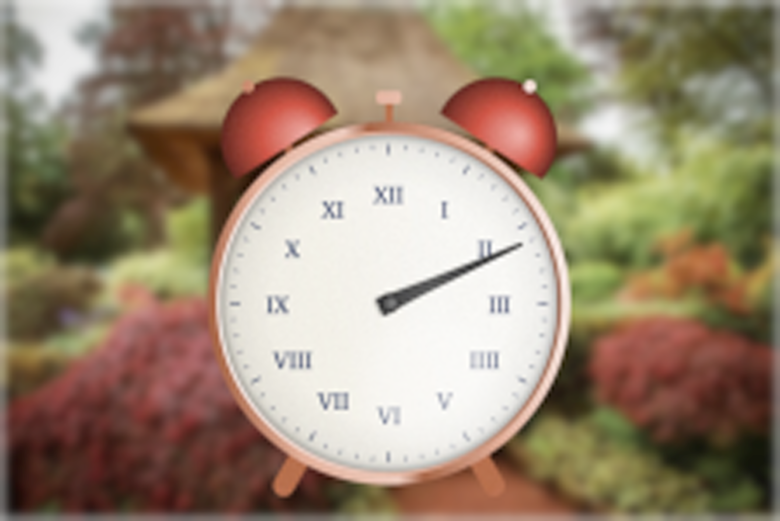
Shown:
2 h 11 min
